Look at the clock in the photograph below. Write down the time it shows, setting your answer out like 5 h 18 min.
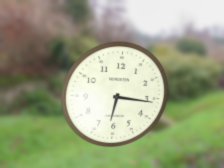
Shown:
6 h 16 min
